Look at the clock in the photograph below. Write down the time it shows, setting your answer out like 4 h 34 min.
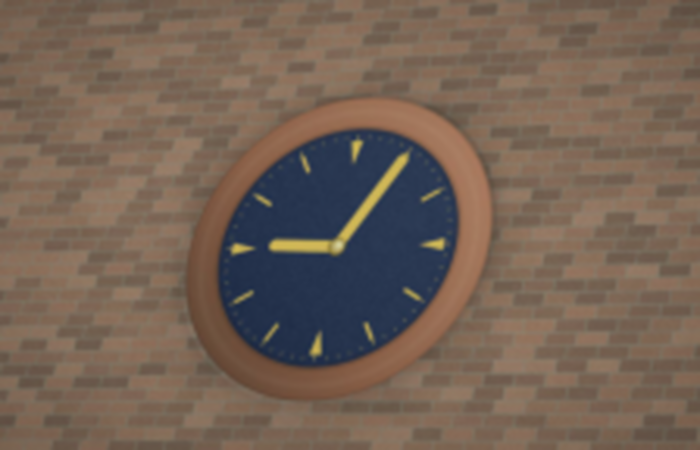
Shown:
9 h 05 min
